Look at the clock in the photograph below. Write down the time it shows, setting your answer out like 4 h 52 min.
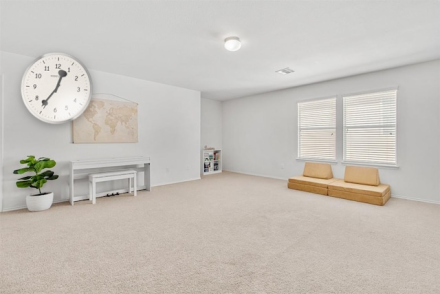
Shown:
12 h 36 min
